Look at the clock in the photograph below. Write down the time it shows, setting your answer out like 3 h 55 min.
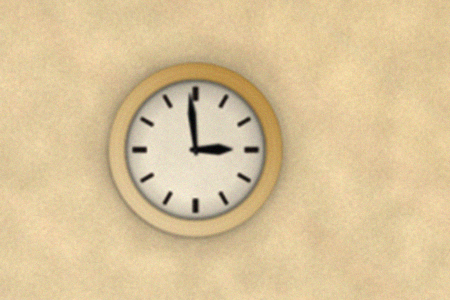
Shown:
2 h 59 min
